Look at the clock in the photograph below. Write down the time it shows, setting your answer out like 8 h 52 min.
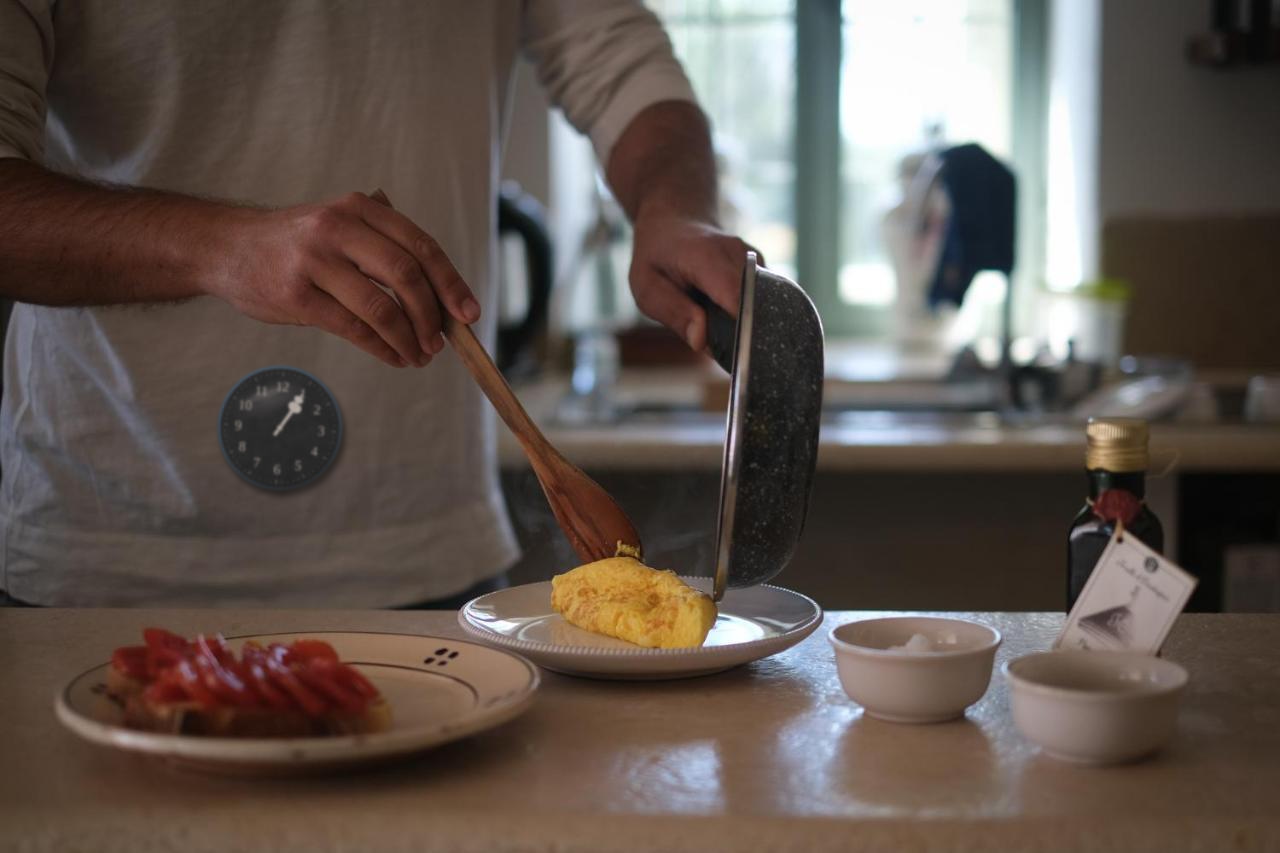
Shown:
1 h 05 min
